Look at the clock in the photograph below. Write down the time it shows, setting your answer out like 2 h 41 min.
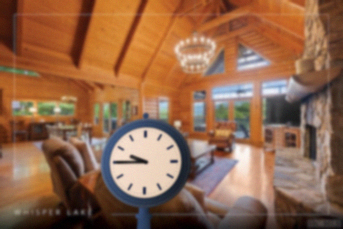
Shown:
9 h 45 min
